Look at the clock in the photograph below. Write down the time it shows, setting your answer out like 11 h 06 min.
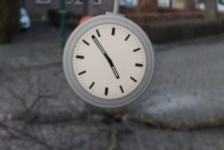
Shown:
4 h 53 min
